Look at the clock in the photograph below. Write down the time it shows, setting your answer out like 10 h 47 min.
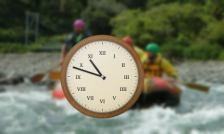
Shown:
10 h 48 min
